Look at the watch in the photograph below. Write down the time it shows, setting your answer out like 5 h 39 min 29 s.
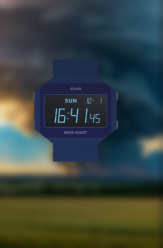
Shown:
16 h 41 min 45 s
